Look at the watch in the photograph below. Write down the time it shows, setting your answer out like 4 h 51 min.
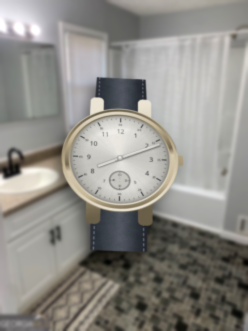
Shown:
8 h 11 min
